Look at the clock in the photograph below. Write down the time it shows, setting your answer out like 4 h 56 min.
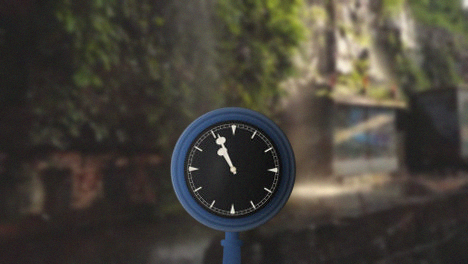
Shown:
10 h 56 min
